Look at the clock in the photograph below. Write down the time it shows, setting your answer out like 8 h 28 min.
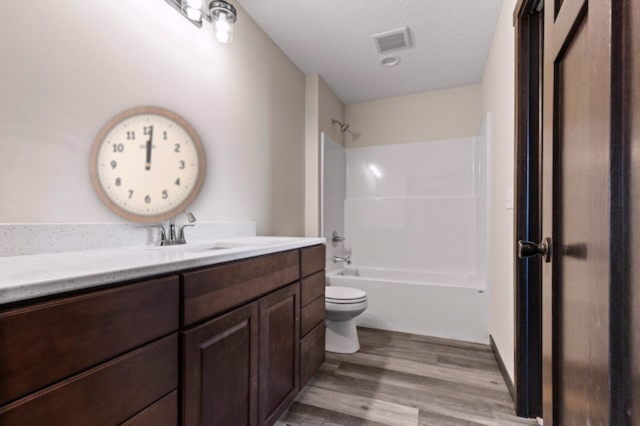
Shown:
12 h 01 min
